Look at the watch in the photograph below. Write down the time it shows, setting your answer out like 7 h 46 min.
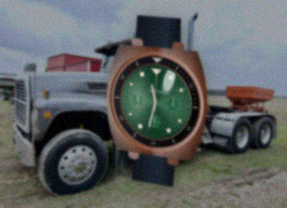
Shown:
11 h 32 min
